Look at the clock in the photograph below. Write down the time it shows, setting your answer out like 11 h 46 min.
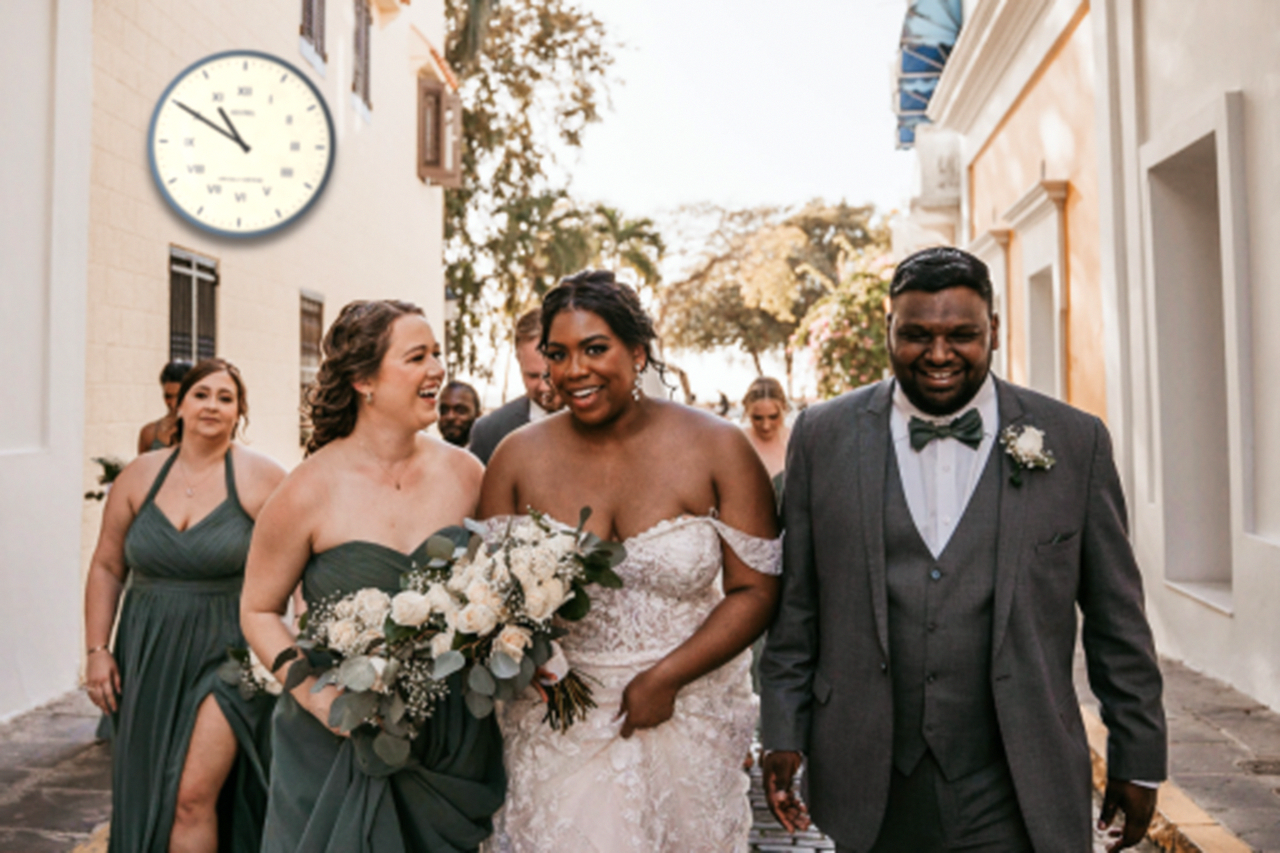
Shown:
10 h 50 min
